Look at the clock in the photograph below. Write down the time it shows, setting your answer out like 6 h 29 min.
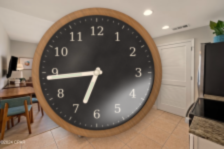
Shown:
6 h 44 min
